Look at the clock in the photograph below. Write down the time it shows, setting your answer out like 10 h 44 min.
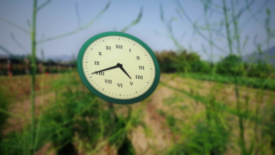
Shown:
4 h 41 min
